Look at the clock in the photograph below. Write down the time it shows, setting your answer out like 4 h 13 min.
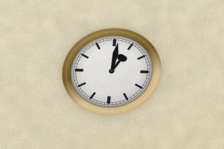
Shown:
1 h 01 min
